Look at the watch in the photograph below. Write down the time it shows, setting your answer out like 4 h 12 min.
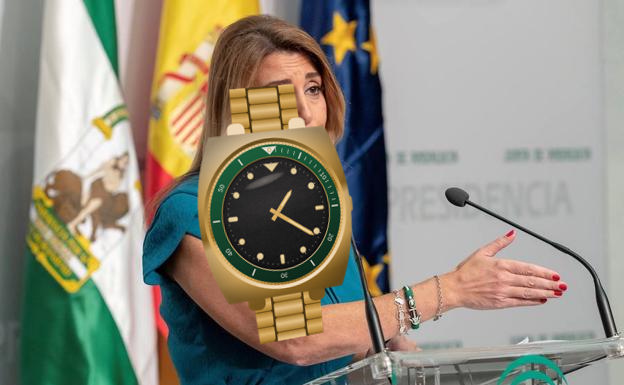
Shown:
1 h 21 min
